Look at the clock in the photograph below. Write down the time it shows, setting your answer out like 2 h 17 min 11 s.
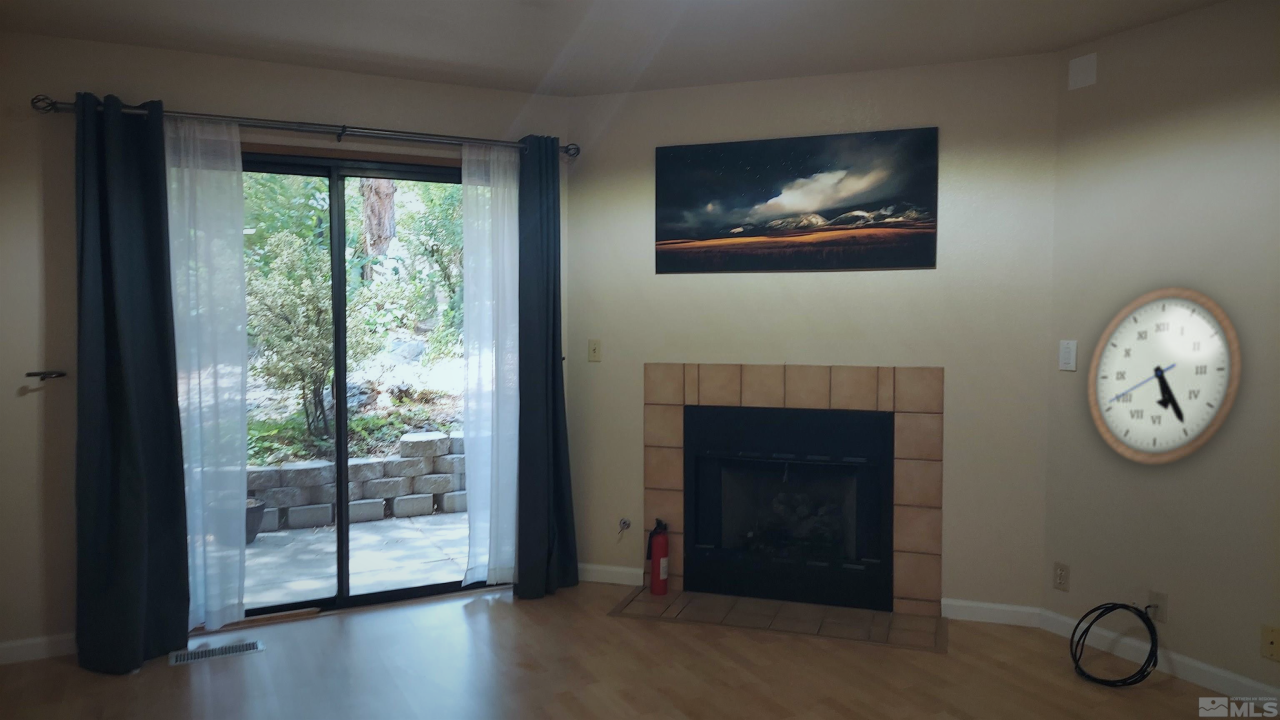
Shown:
5 h 24 min 41 s
